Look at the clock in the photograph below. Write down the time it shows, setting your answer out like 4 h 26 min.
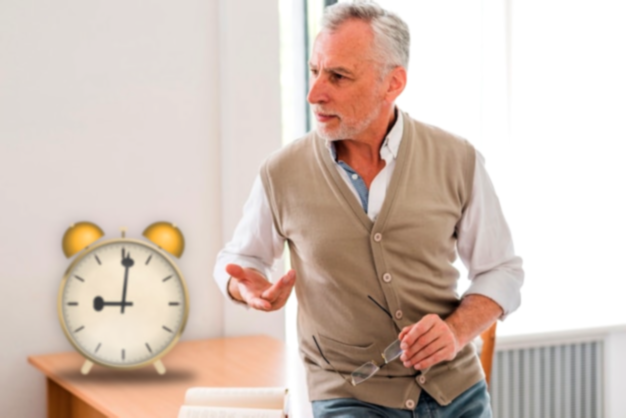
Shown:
9 h 01 min
